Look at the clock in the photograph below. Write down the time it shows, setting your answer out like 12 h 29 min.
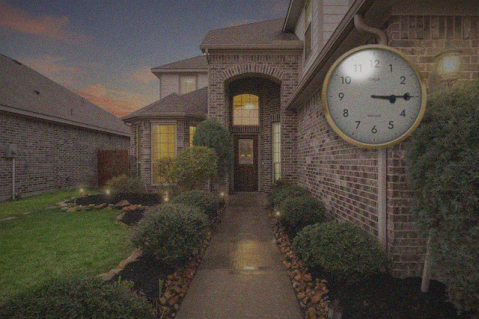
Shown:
3 h 15 min
